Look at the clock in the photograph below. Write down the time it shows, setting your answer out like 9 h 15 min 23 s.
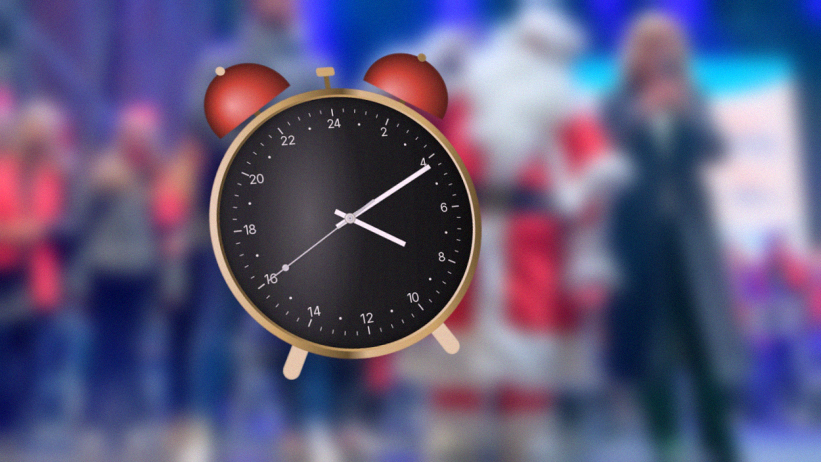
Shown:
8 h 10 min 40 s
